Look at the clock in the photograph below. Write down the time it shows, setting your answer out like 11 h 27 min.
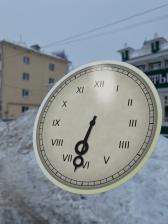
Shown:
6 h 32 min
